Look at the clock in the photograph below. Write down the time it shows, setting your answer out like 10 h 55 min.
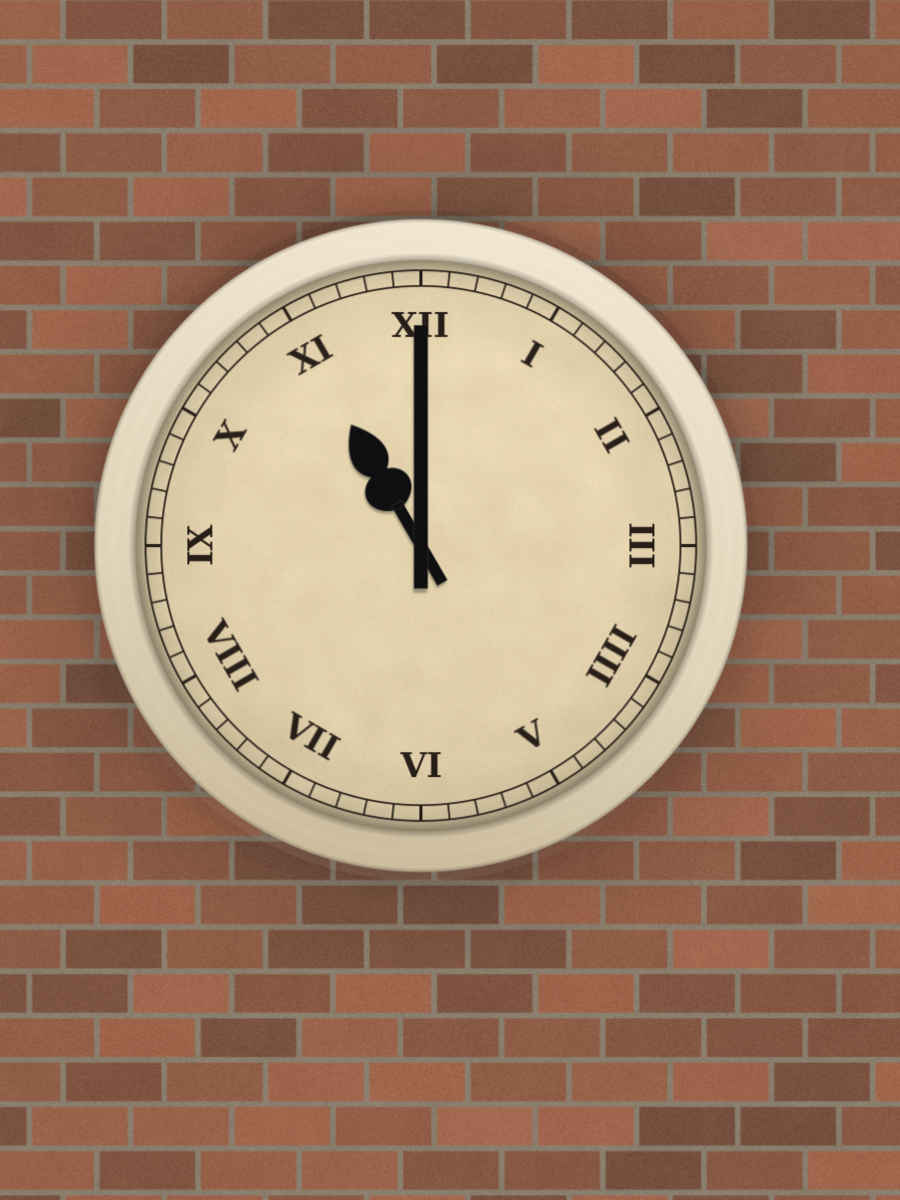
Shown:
11 h 00 min
